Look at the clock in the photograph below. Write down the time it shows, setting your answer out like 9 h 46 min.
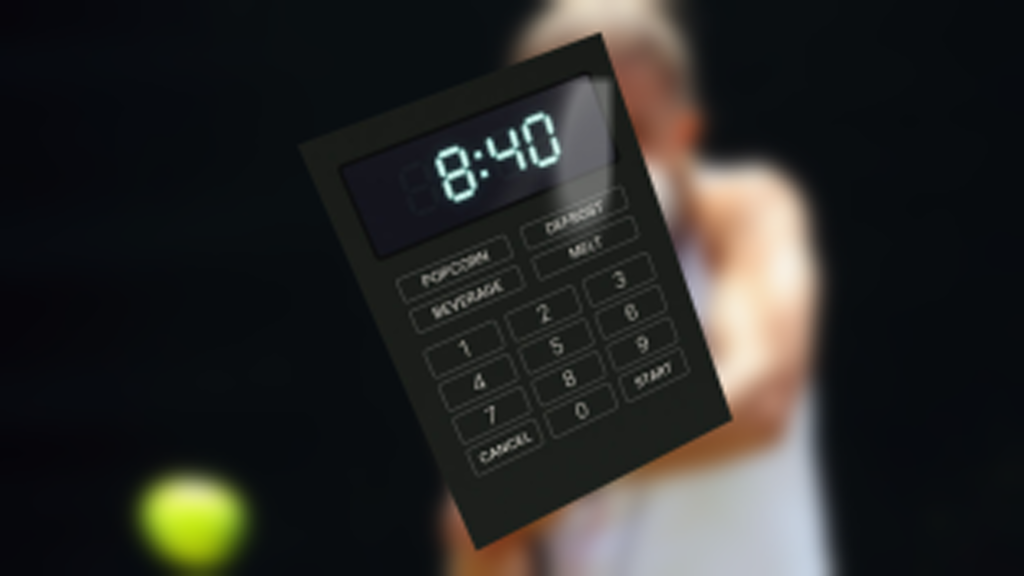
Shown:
8 h 40 min
